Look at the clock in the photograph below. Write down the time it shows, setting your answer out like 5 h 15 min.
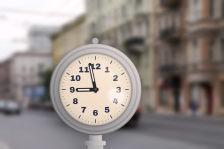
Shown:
8 h 58 min
